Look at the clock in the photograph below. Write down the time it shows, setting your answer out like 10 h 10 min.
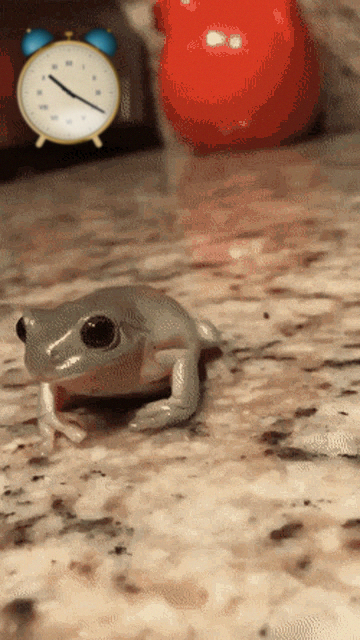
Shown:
10 h 20 min
